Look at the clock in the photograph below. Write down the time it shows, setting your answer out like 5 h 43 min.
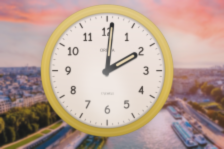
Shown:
2 h 01 min
